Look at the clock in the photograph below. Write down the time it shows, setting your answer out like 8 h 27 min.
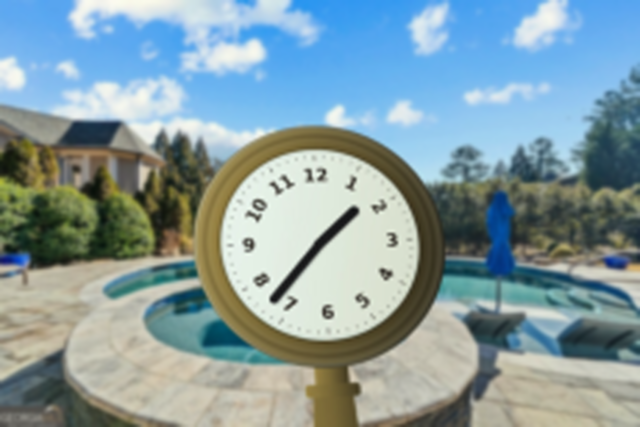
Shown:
1 h 37 min
